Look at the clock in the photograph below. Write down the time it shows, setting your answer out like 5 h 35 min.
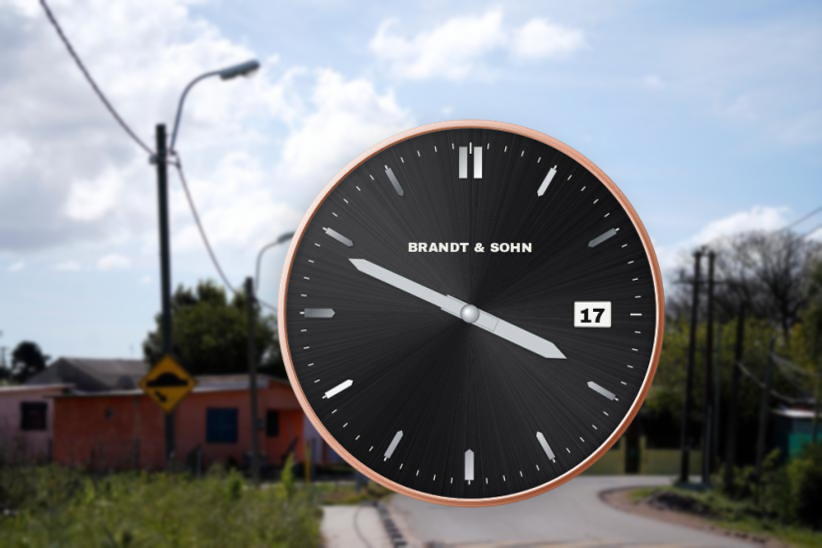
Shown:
3 h 49 min
